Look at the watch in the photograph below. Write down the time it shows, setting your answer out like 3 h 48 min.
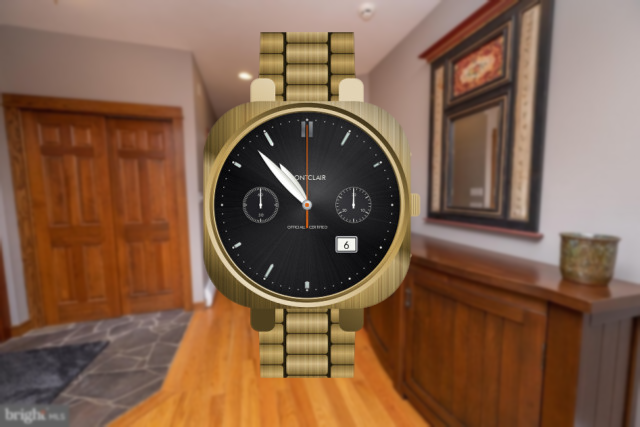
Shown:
10 h 53 min
